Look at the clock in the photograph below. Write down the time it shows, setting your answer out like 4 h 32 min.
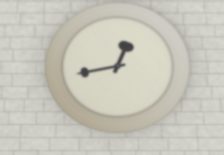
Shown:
12 h 43 min
